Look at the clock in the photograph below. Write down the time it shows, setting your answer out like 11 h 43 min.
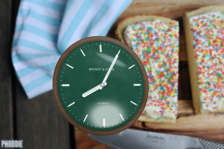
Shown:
8 h 05 min
